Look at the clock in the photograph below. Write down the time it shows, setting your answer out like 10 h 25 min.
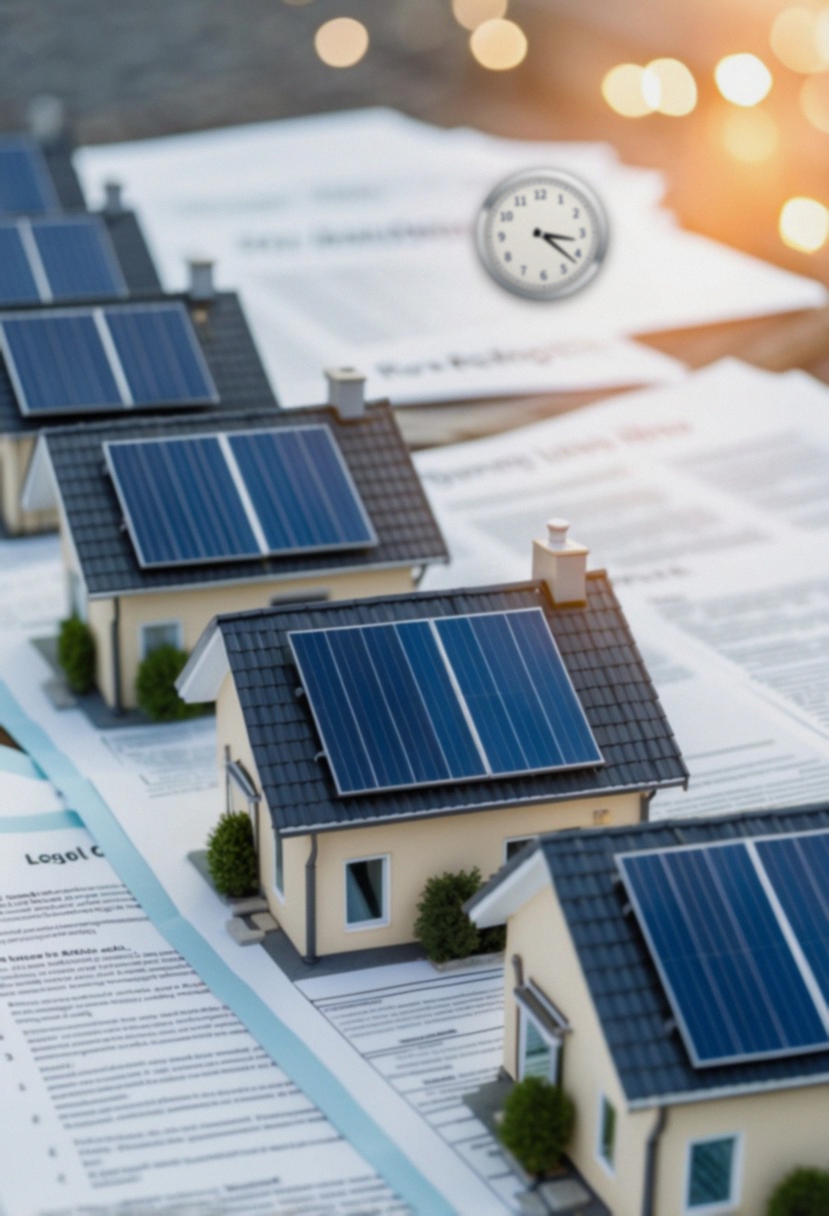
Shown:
3 h 22 min
